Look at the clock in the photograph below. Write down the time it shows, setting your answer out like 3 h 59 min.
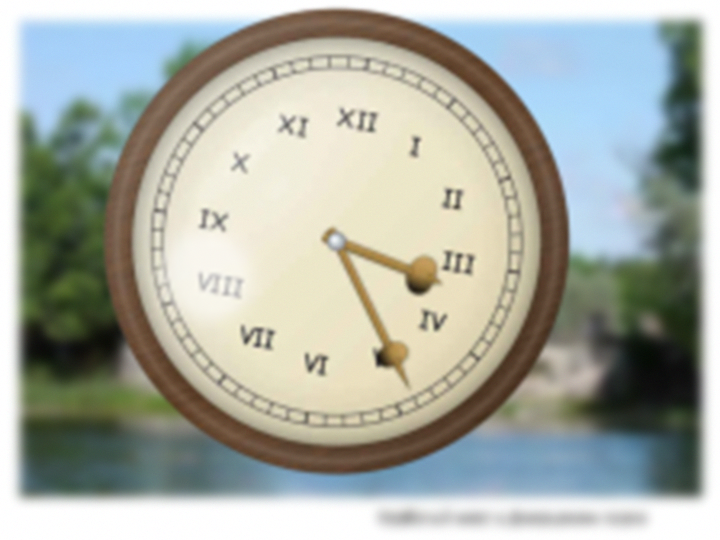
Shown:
3 h 24 min
